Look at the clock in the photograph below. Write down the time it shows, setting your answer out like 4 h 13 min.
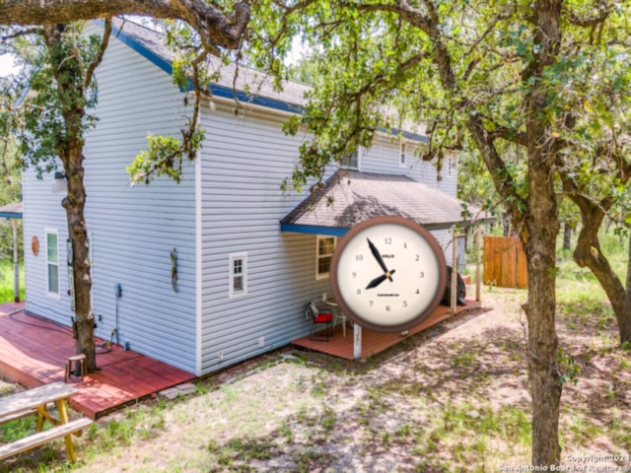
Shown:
7 h 55 min
